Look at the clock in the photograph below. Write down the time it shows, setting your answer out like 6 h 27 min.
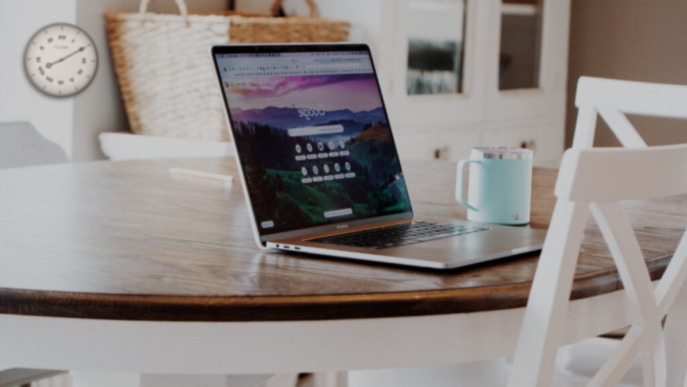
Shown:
8 h 10 min
